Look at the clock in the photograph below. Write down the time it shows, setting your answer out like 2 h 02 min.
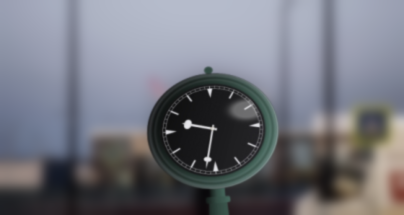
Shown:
9 h 32 min
